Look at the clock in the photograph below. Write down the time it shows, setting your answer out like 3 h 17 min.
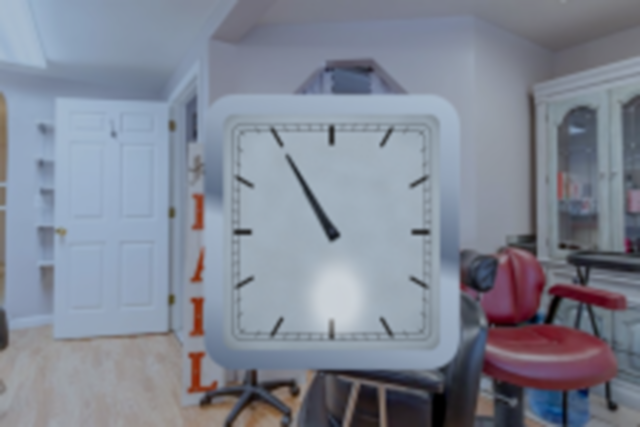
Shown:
10 h 55 min
